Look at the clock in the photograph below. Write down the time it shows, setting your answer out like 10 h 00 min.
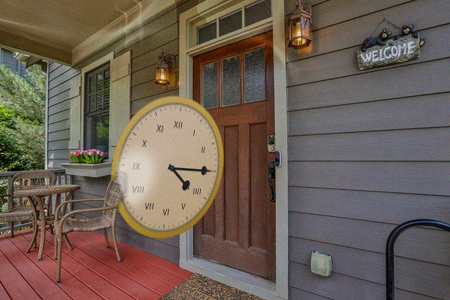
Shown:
4 h 15 min
